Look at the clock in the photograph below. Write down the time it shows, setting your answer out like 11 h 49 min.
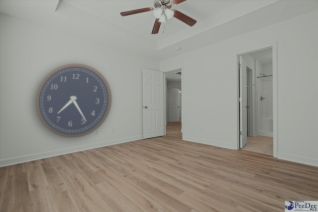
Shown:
7 h 24 min
